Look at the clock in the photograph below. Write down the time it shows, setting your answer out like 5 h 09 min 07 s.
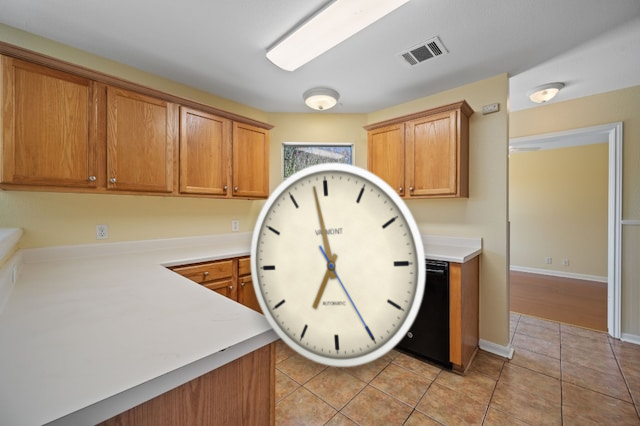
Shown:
6 h 58 min 25 s
